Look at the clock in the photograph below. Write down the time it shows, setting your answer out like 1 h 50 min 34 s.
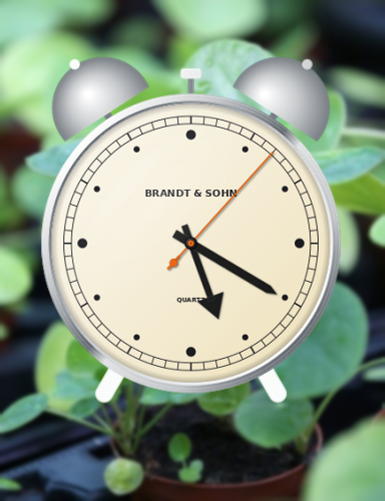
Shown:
5 h 20 min 07 s
